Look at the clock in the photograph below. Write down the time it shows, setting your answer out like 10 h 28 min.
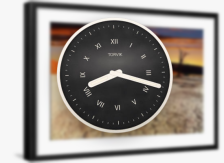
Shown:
8 h 18 min
